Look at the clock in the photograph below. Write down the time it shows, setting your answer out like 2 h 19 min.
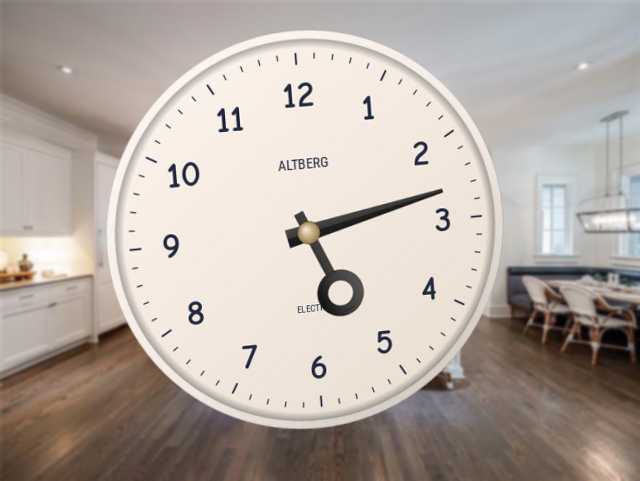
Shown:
5 h 13 min
